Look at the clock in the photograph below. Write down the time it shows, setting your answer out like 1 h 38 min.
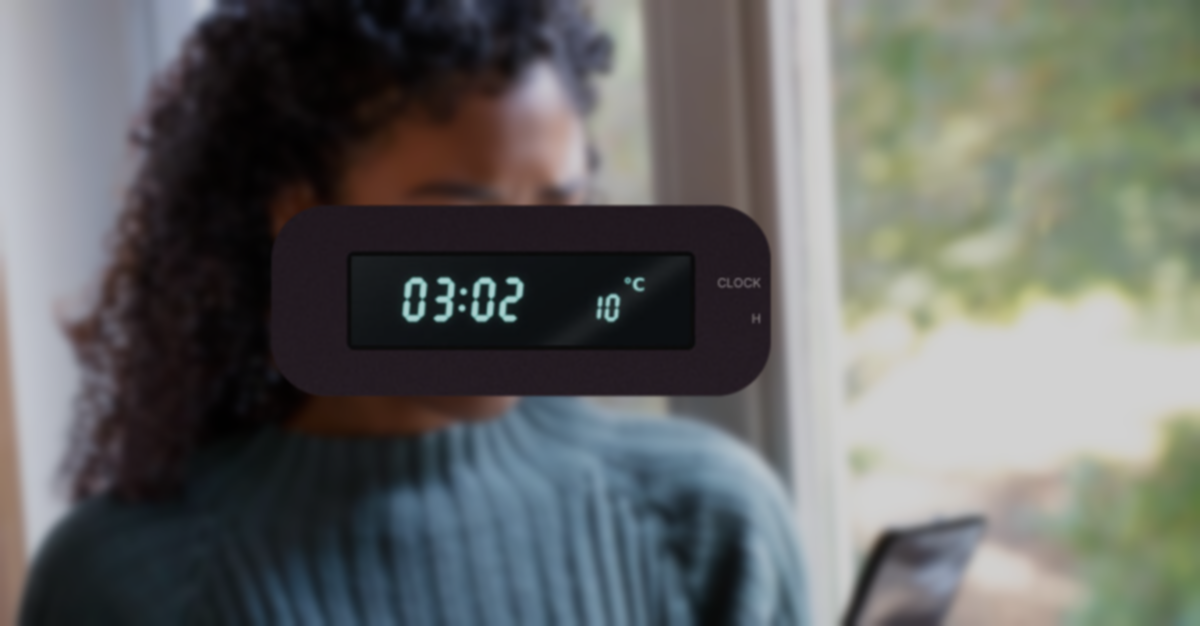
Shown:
3 h 02 min
